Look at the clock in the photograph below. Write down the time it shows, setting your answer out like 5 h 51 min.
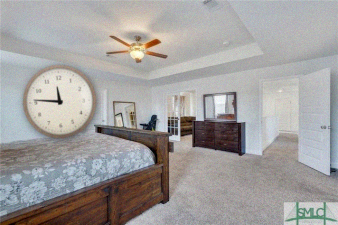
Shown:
11 h 46 min
